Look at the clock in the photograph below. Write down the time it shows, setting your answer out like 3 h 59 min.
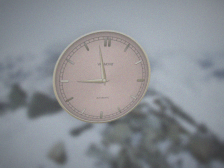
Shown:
8 h 58 min
